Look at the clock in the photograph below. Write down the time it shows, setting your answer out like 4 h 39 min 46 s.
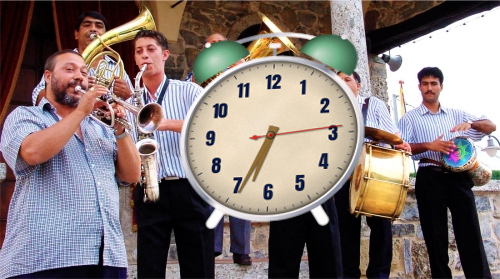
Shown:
6 h 34 min 14 s
